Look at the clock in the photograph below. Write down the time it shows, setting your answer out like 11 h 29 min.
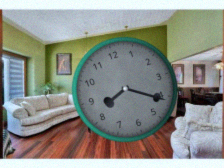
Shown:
8 h 21 min
